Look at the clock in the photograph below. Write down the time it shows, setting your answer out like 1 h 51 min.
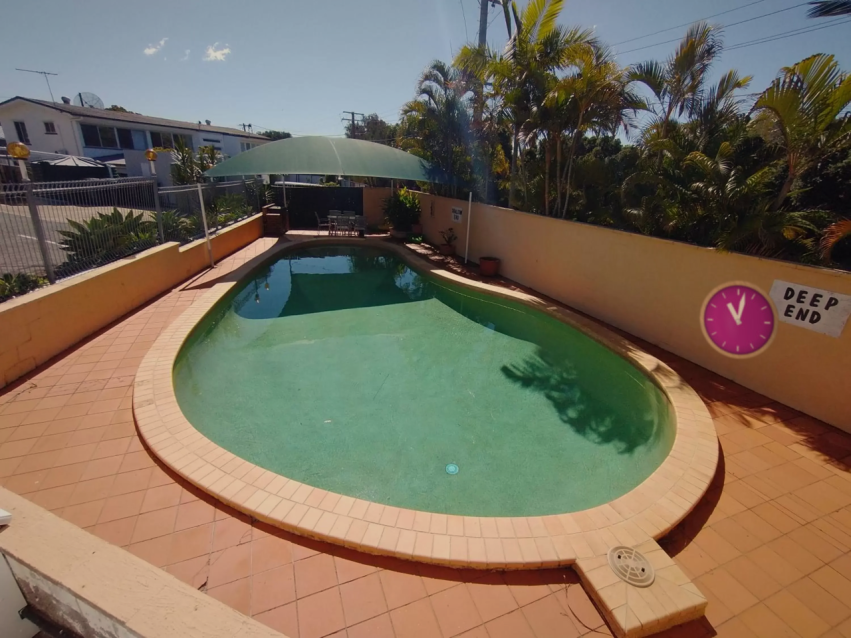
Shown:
11 h 02 min
